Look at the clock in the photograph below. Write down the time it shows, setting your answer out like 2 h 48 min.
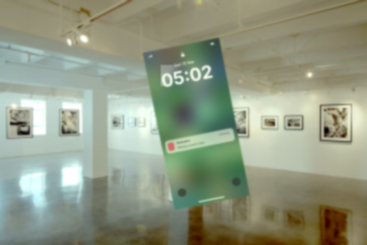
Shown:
5 h 02 min
